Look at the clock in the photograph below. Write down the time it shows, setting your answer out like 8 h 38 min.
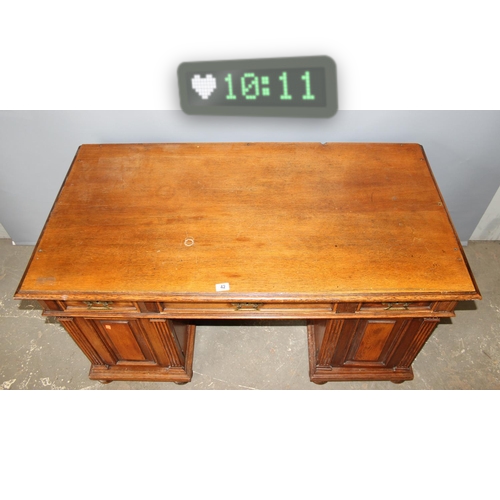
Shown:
10 h 11 min
